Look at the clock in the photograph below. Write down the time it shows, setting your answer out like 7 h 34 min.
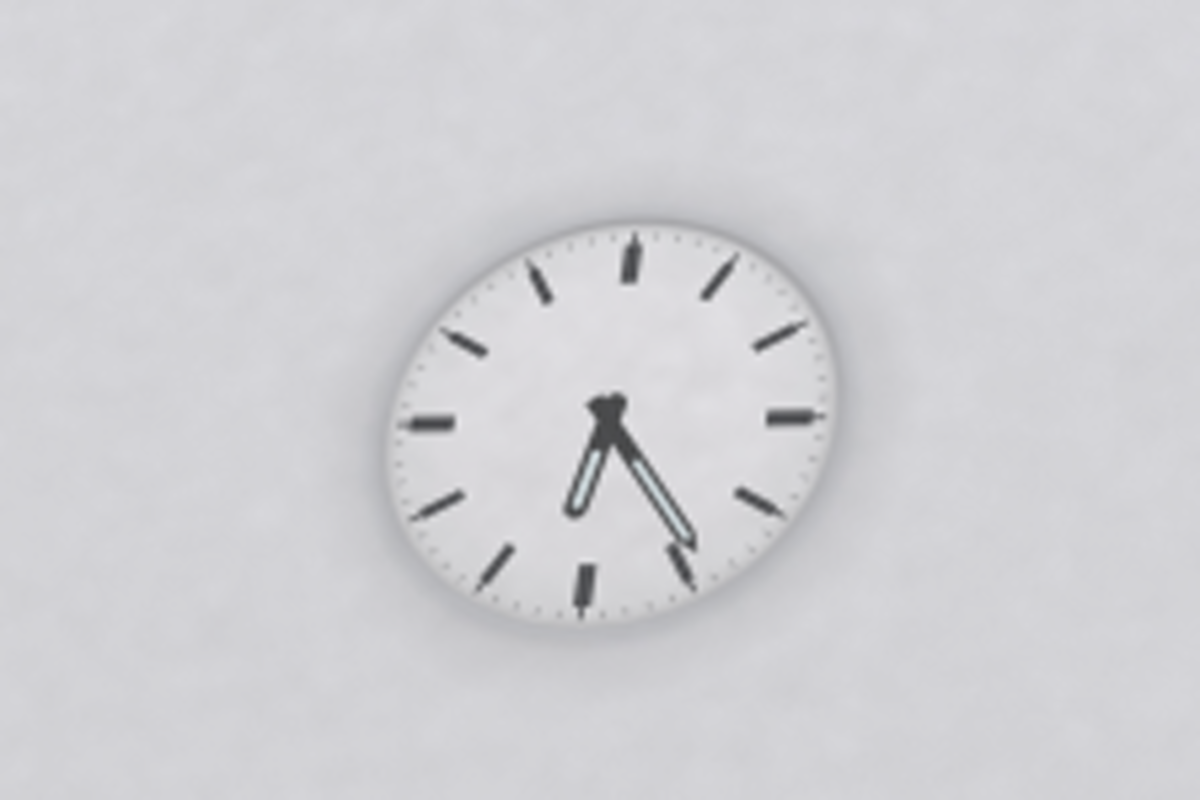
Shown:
6 h 24 min
